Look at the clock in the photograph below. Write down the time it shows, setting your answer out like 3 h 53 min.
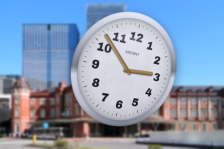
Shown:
2 h 52 min
